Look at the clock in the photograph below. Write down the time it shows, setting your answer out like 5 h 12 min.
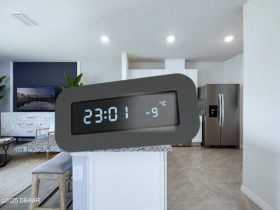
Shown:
23 h 01 min
